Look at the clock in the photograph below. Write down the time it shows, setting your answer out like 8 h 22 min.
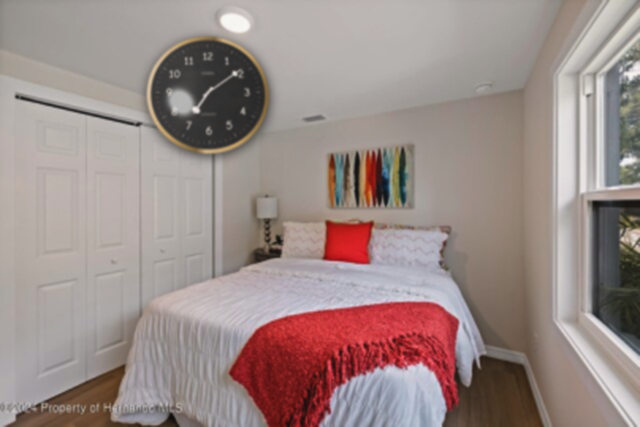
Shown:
7 h 09 min
